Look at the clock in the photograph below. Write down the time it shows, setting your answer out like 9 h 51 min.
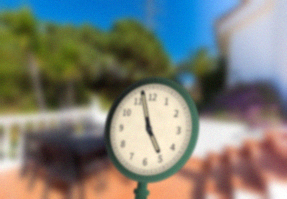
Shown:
4 h 57 min
